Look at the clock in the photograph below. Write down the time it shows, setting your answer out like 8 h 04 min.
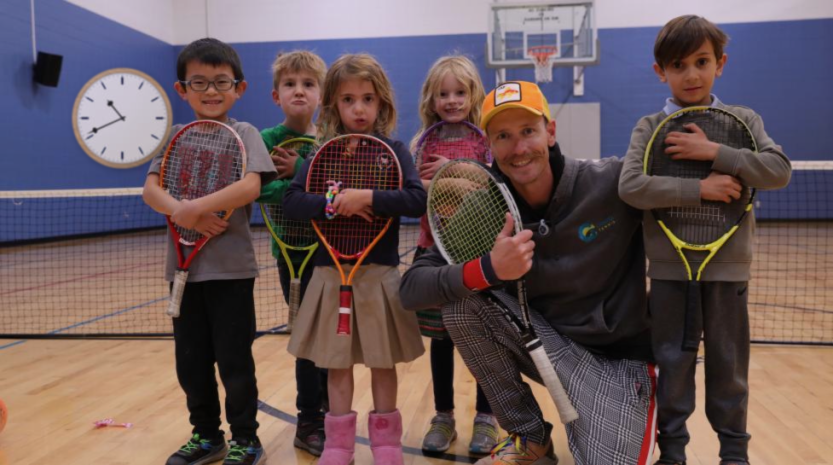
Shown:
10 h 41 min
